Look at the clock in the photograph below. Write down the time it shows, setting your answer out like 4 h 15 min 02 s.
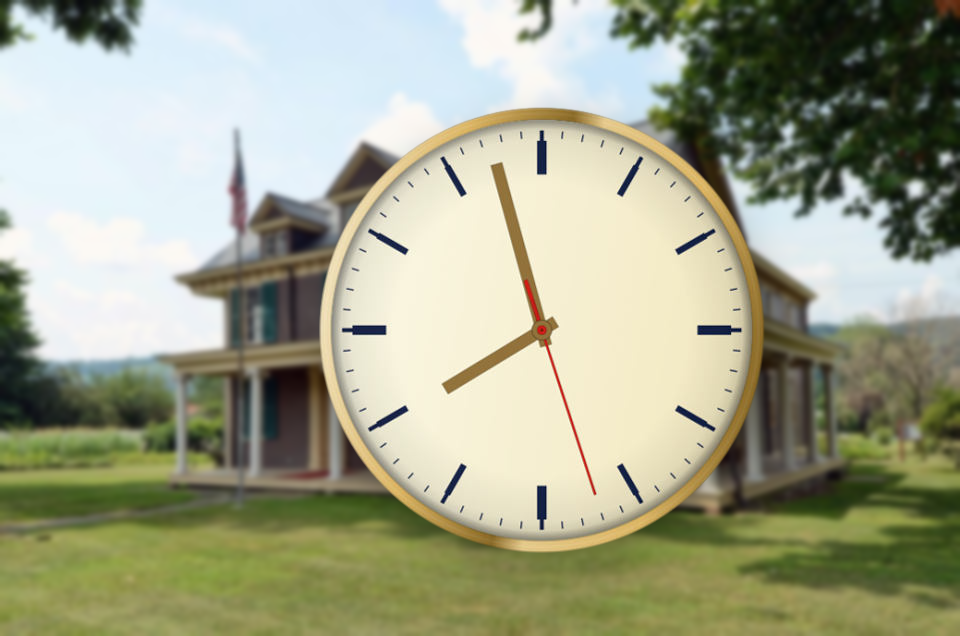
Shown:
7 h 57 min 27 s
